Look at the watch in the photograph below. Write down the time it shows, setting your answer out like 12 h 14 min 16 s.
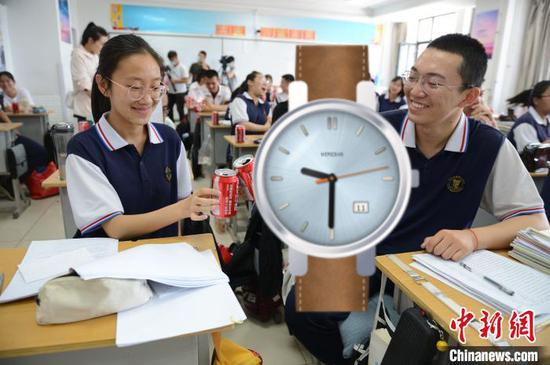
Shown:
9 h 30 min 13 s
